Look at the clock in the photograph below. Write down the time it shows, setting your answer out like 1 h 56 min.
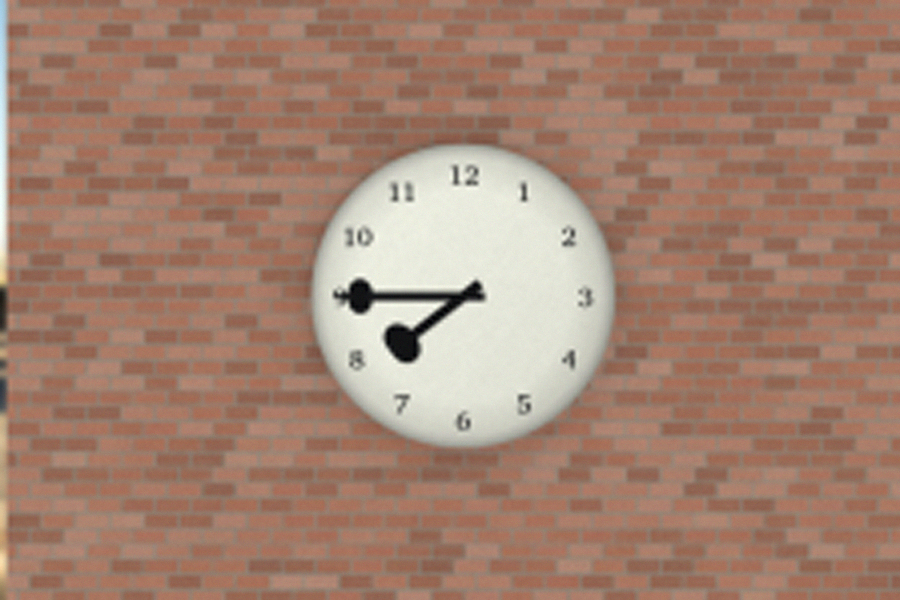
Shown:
7 h 45 min
